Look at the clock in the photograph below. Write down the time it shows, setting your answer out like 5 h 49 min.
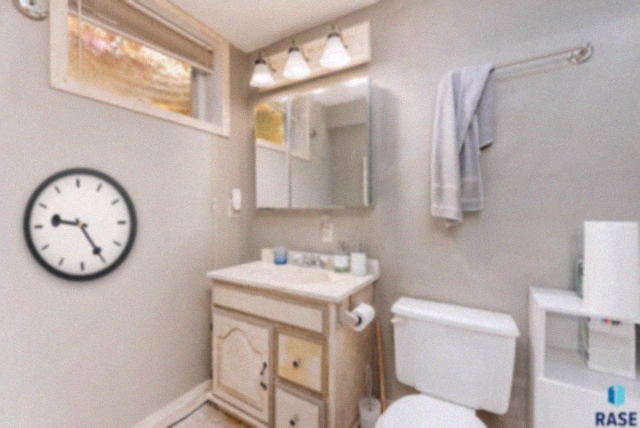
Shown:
9 h 25 min
